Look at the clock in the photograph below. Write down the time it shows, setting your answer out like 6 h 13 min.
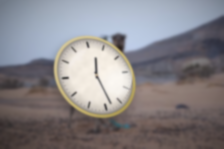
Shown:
12 h 28 min
